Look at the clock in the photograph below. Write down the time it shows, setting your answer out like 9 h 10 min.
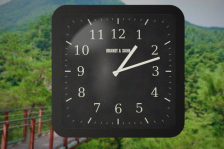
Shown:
1 h 12 min
